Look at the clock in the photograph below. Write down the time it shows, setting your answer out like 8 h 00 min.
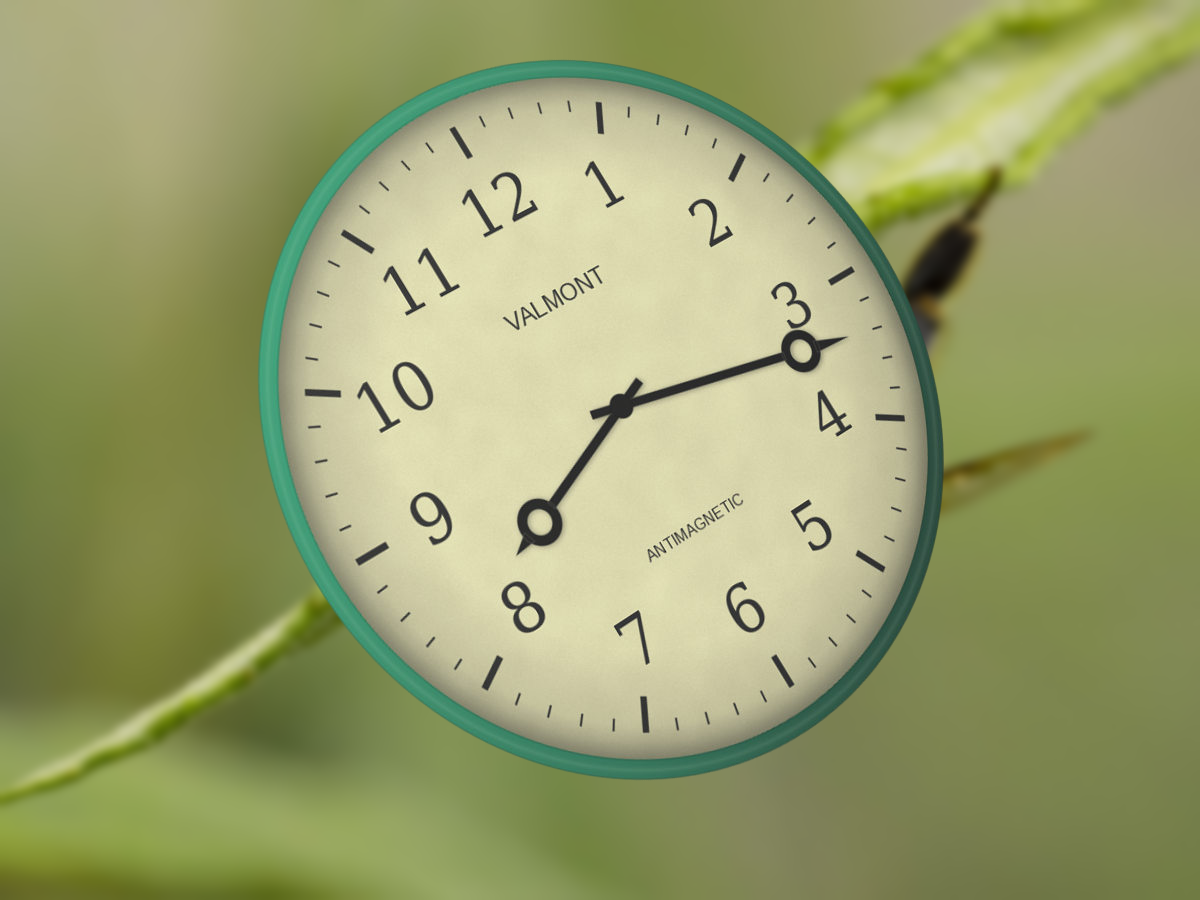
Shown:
8 h 17 min
